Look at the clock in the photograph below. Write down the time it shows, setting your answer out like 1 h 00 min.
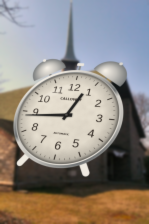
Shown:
12 h 44 min
